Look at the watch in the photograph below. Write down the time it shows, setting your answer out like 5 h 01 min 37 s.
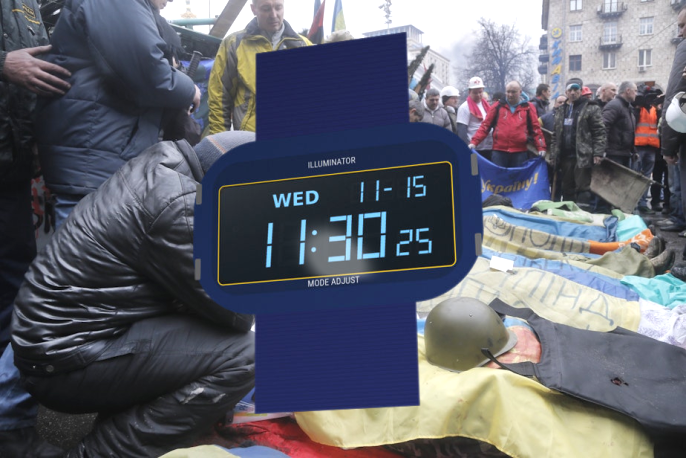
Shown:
11 h 30 min 25 s
